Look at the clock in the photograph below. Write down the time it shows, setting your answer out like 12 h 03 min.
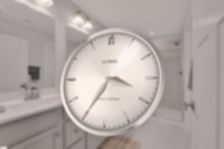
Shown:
3 h 35 min
